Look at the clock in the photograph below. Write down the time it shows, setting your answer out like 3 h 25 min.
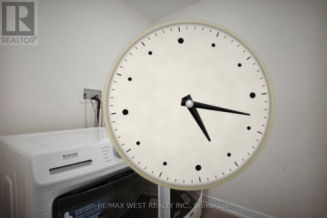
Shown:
5 h 18 min
